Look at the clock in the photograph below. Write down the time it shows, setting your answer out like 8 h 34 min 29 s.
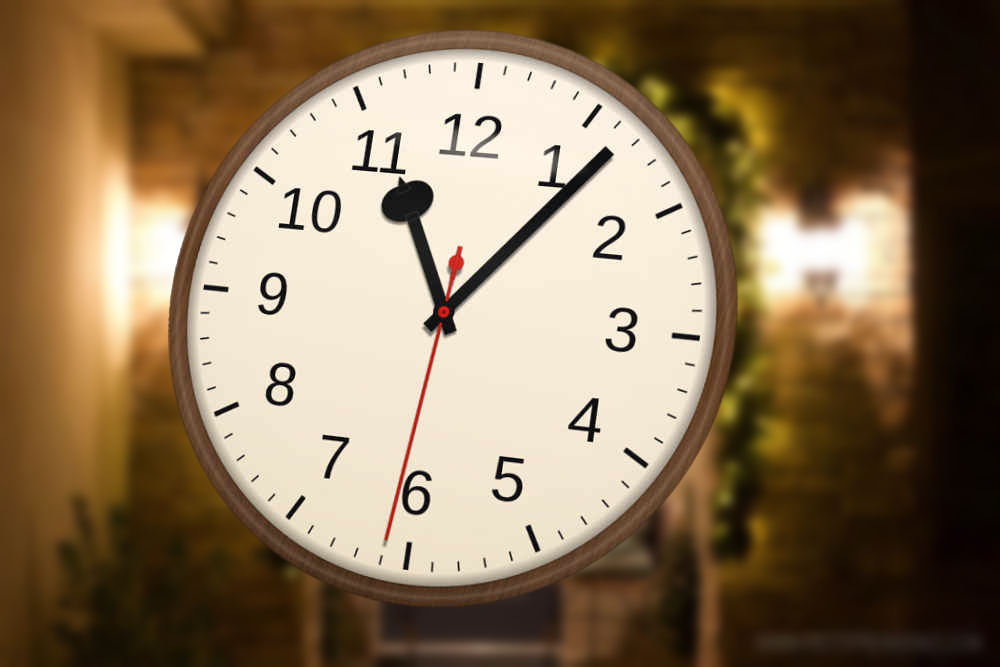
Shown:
11 h 06 min 31 s
